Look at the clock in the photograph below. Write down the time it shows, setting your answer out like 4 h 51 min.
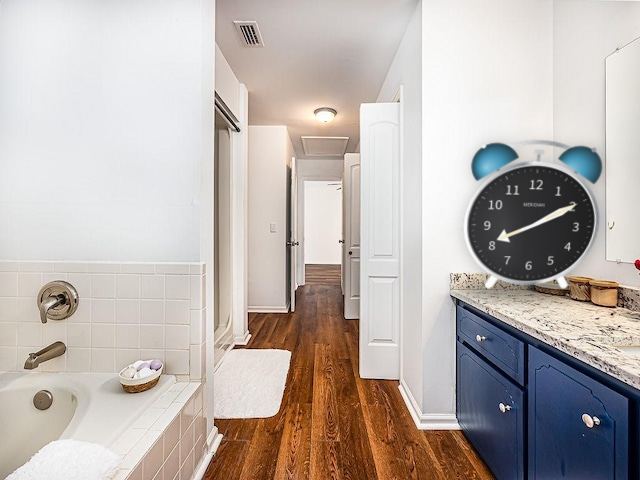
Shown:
8 h 10 min
